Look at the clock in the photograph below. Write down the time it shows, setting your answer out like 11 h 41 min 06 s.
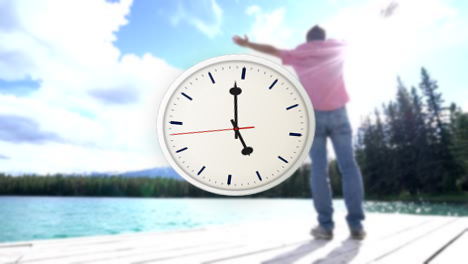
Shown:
4 h 58 min 43 s
